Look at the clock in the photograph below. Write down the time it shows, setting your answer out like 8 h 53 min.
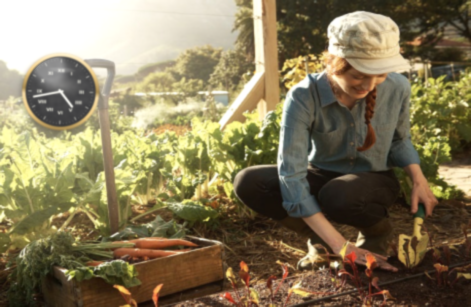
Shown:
4 h 43 min
